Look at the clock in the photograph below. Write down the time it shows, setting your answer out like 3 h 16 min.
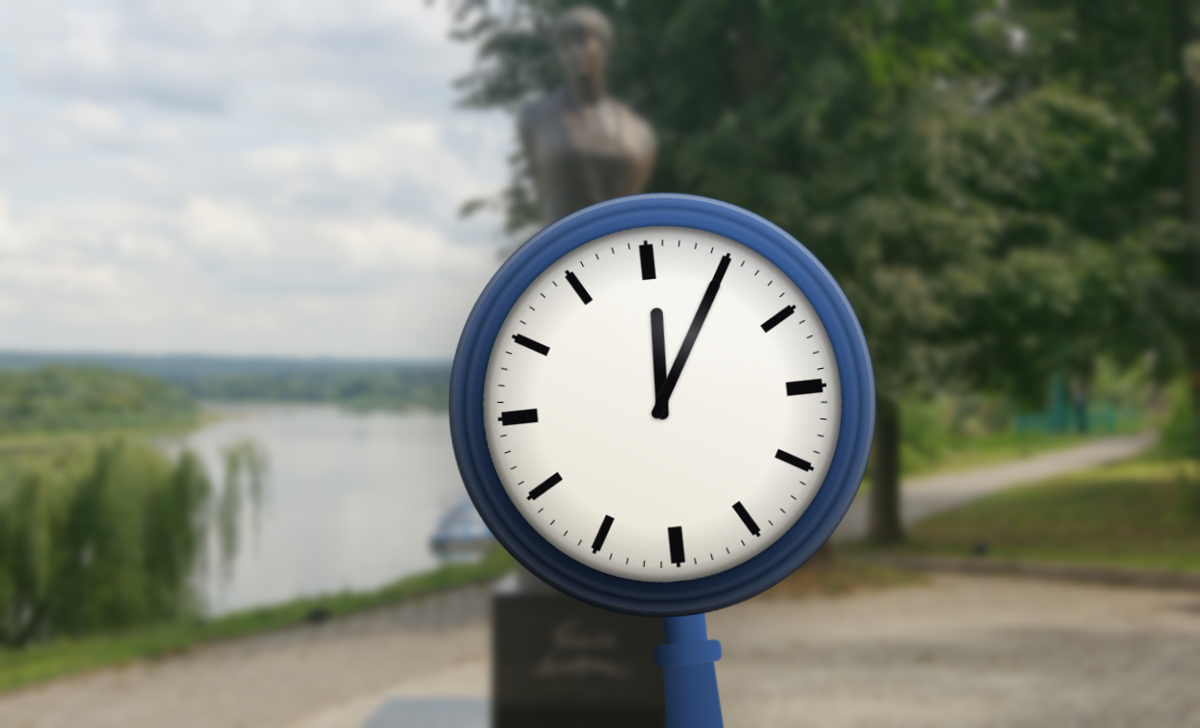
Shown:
12 h 05 min
